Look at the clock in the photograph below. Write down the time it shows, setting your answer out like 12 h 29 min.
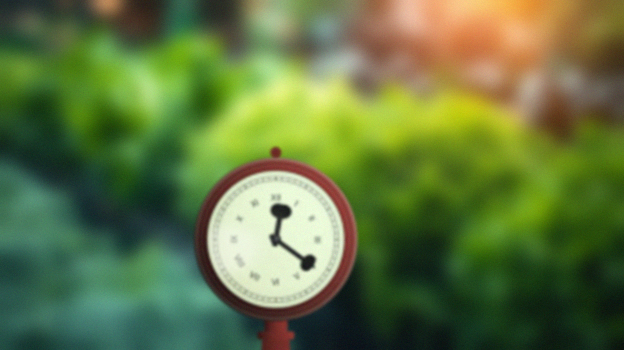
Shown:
12 h 21 min
